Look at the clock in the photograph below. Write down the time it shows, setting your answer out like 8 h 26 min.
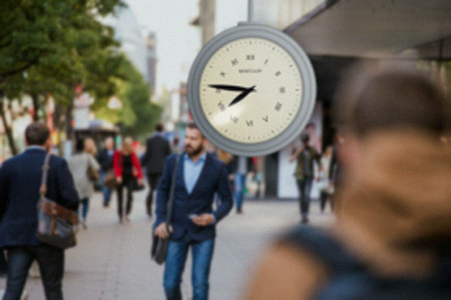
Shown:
7 h 46 min
